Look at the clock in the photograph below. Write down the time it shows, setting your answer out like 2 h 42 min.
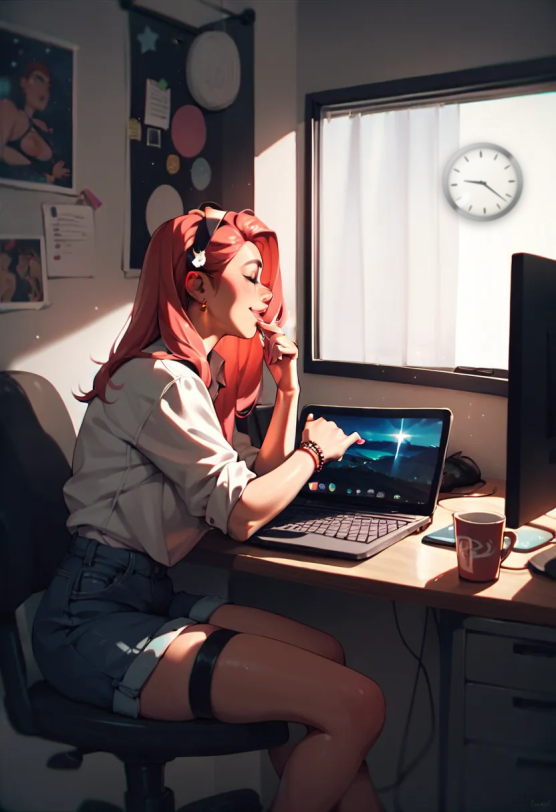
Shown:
9 h 22 min
